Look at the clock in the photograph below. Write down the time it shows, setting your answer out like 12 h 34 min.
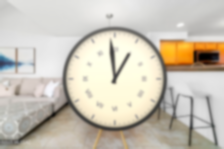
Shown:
12 h 59 min
